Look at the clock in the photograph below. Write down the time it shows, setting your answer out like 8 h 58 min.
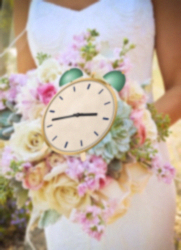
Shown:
2 h 42 min
